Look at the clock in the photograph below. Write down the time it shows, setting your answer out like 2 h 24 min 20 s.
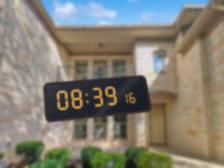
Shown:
8 h 39 min 16 s
